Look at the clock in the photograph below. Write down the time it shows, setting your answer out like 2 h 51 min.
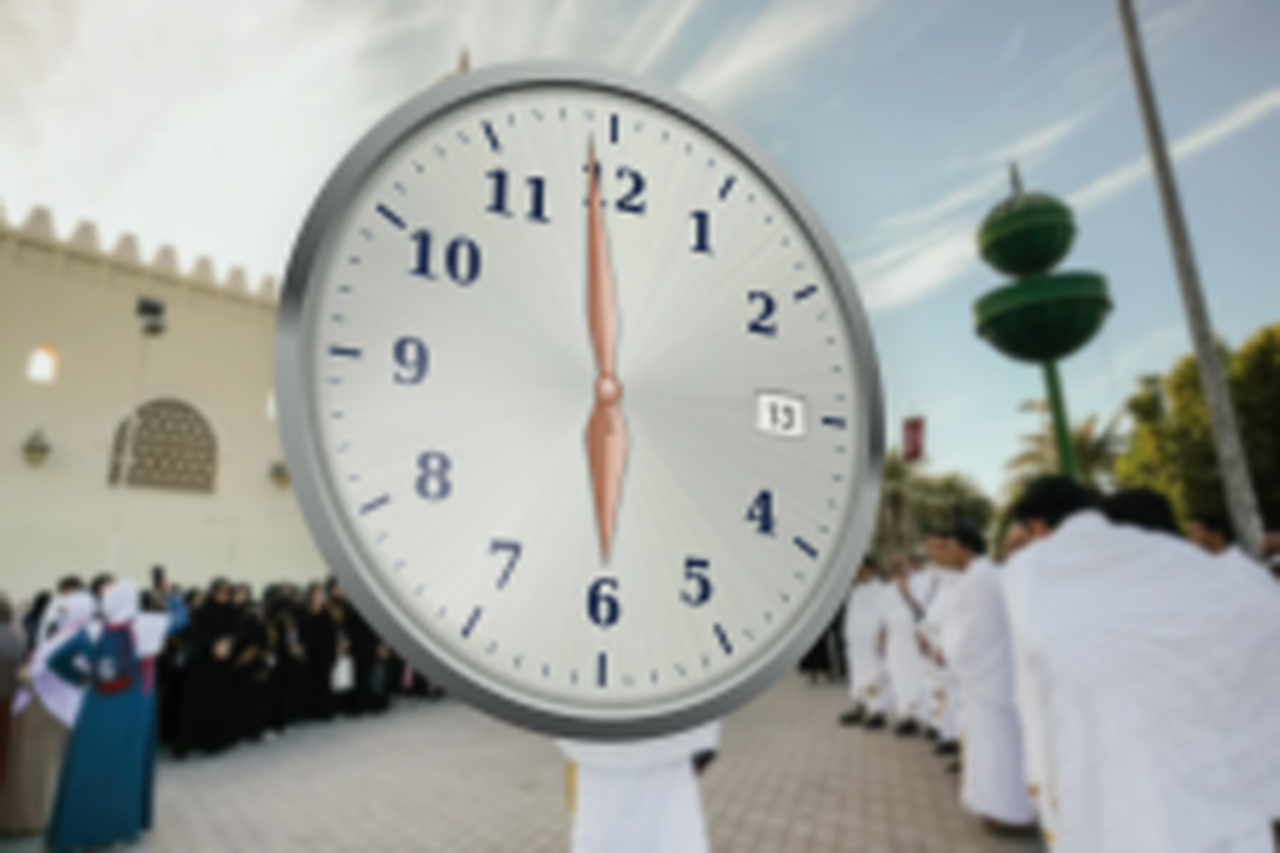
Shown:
5 h 59 min
